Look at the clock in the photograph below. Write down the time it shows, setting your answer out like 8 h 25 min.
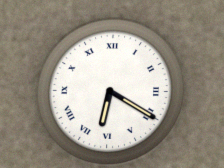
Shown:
6 h 20 min
